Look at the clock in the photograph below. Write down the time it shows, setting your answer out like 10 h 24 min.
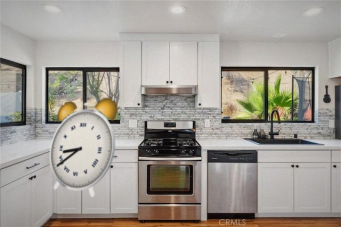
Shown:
8 h 39 min
